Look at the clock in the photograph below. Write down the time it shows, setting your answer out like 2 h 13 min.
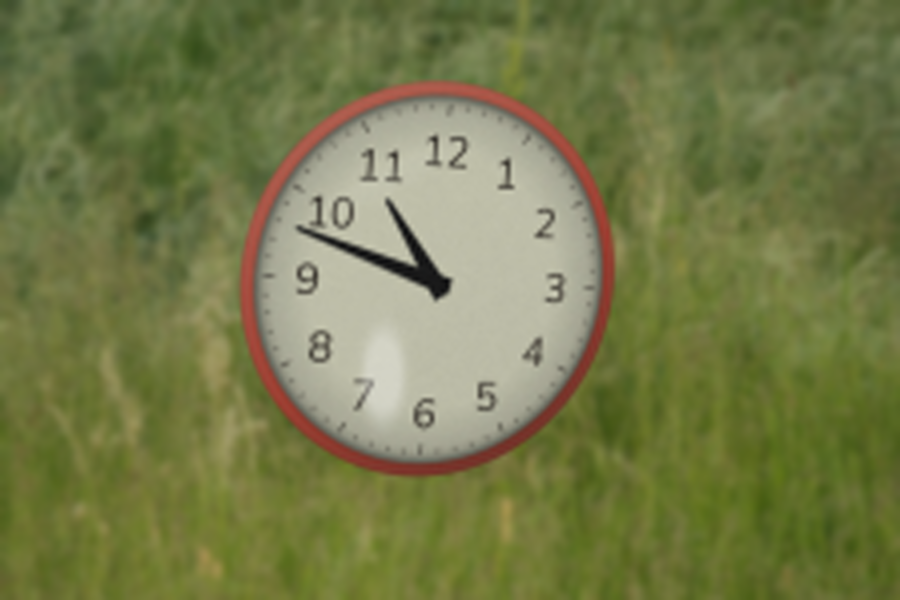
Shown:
10 h 48 min
